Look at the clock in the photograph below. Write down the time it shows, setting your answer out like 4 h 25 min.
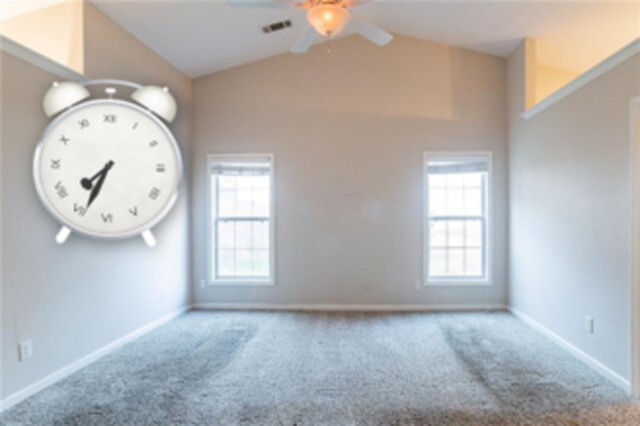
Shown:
7 h 34 min
